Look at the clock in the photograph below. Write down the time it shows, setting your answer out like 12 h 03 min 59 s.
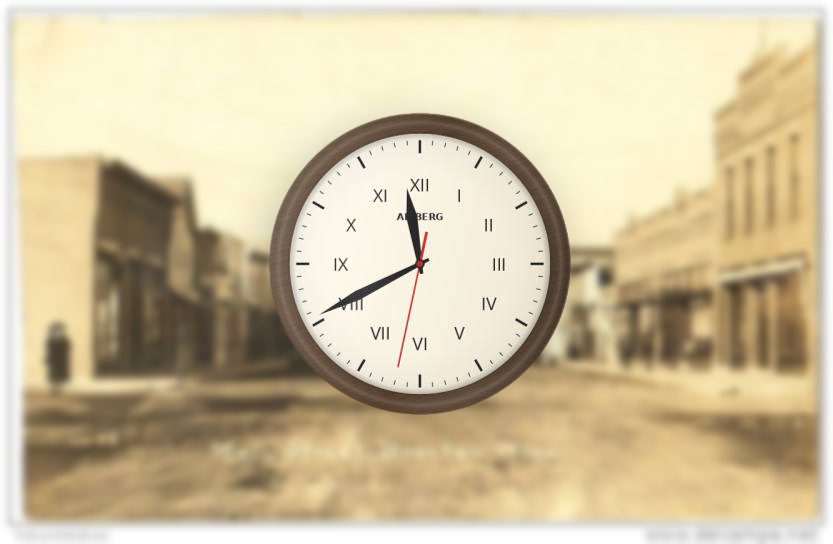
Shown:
11 h 40 min 32 s
